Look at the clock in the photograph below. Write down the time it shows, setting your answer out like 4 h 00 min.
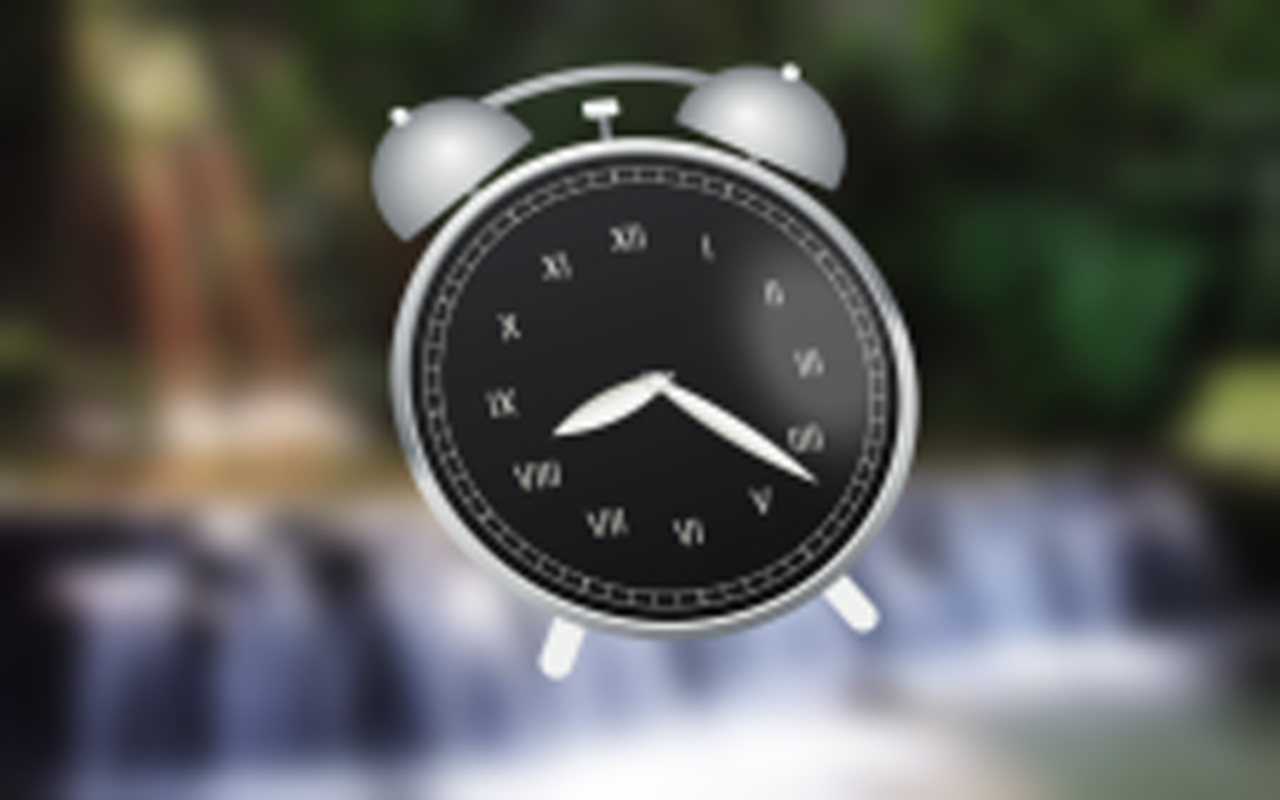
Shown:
8 h 22 min
